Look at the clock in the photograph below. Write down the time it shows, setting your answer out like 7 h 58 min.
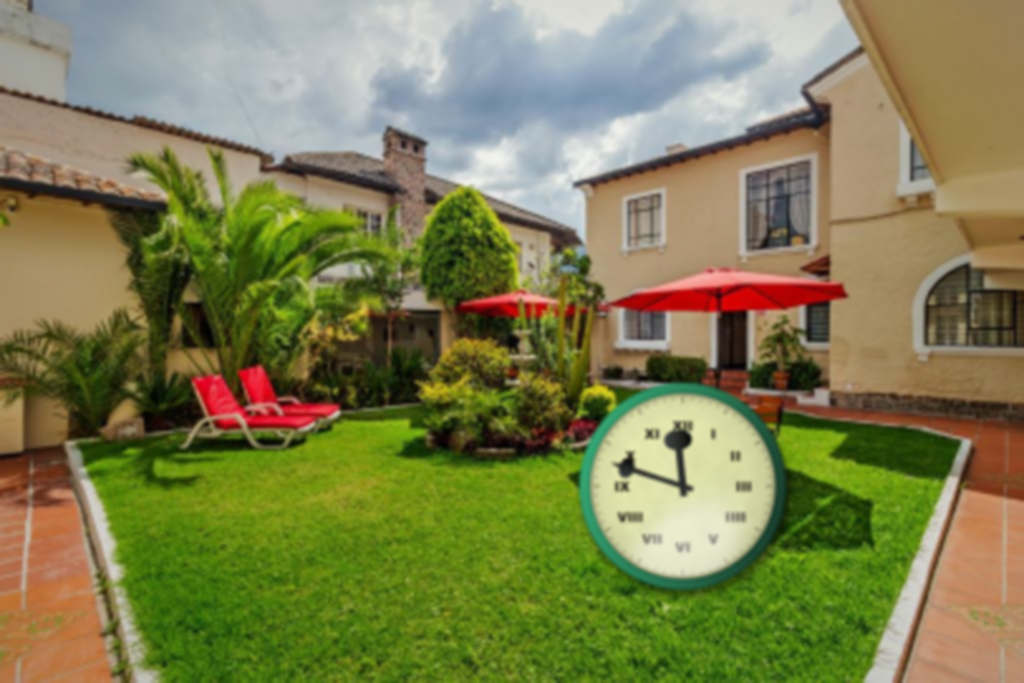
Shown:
11 h 48 min
